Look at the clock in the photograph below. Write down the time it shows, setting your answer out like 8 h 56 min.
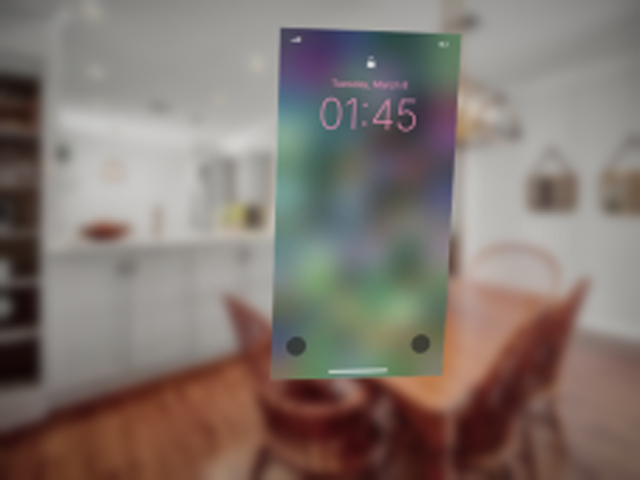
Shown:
1 h 45 min
